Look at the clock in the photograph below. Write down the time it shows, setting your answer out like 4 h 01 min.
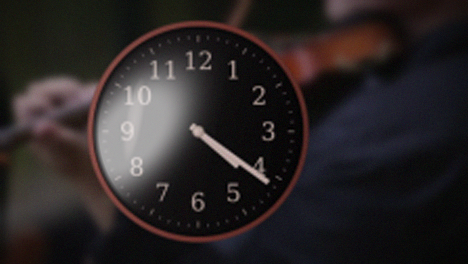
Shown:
4 h 21 min
